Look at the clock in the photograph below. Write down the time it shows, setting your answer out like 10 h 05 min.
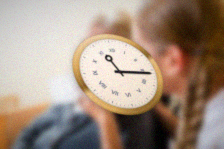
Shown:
11 h 16 min
